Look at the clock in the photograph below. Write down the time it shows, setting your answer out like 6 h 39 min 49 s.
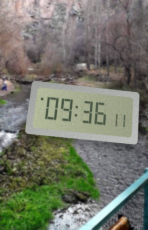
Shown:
9 h 36 min 11 s
